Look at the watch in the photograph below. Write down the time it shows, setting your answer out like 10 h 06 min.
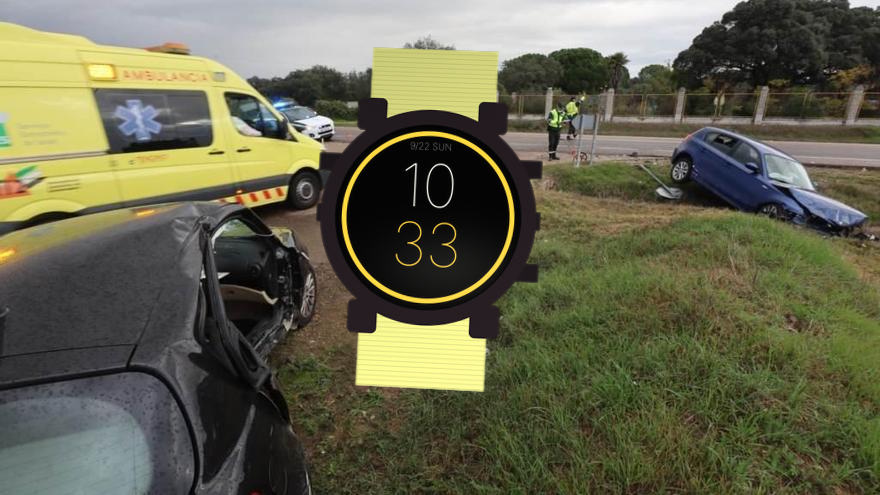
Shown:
10 h 33 min
